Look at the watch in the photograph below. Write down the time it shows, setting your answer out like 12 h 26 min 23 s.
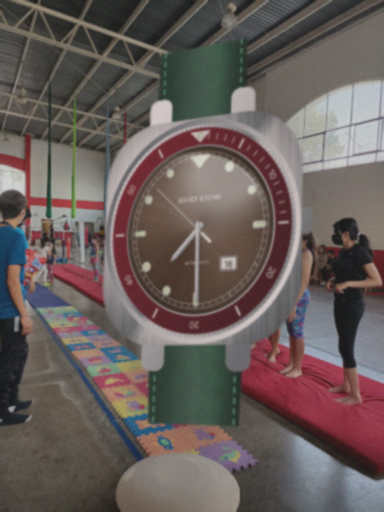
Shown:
7 h 29 min 52 s
